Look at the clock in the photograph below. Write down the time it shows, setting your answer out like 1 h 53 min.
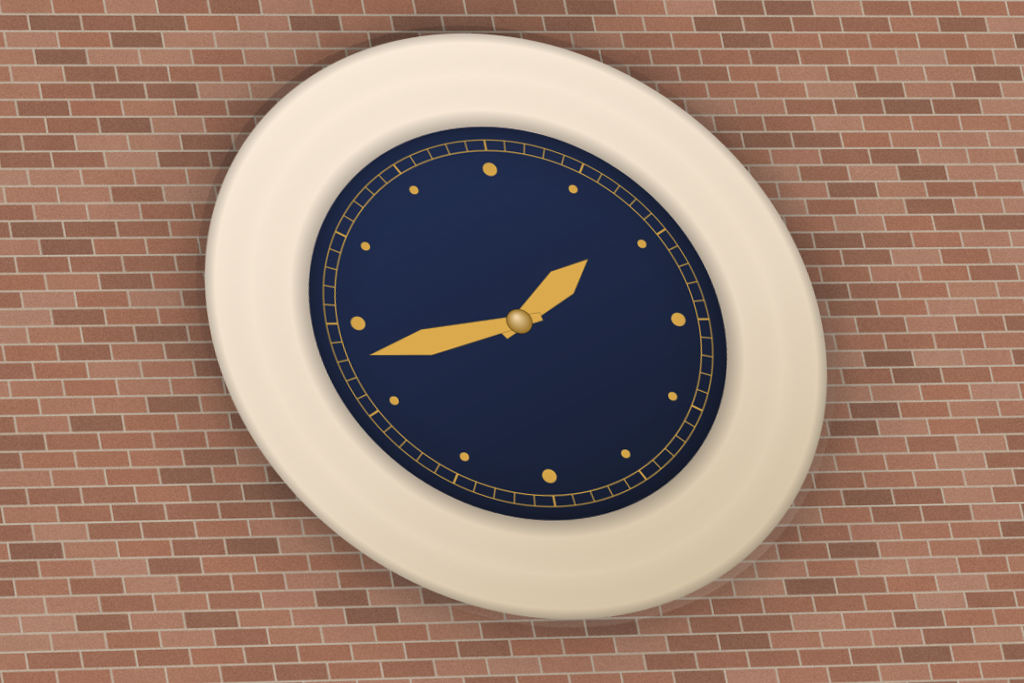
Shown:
1 h 43 min
